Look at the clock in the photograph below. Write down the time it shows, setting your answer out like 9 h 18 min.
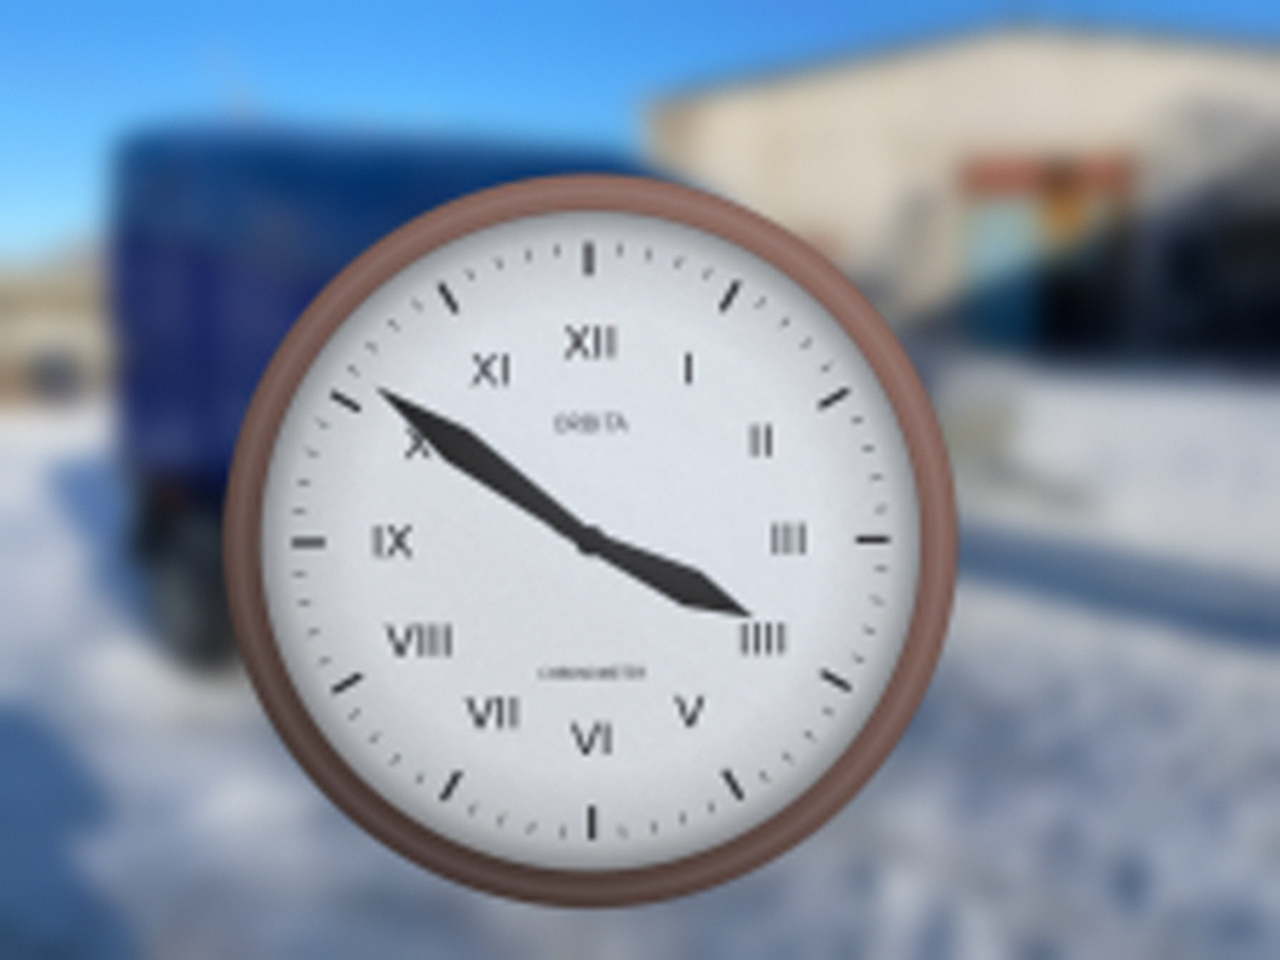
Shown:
3 h 51 min
